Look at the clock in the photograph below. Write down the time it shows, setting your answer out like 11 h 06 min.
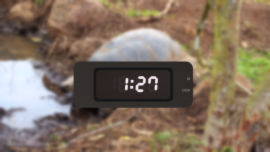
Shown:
1 h 27 min
